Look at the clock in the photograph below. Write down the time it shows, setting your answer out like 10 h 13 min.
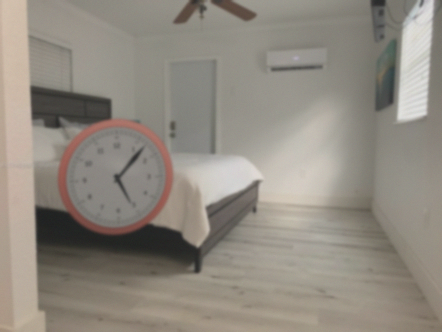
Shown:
5 h 07 min
